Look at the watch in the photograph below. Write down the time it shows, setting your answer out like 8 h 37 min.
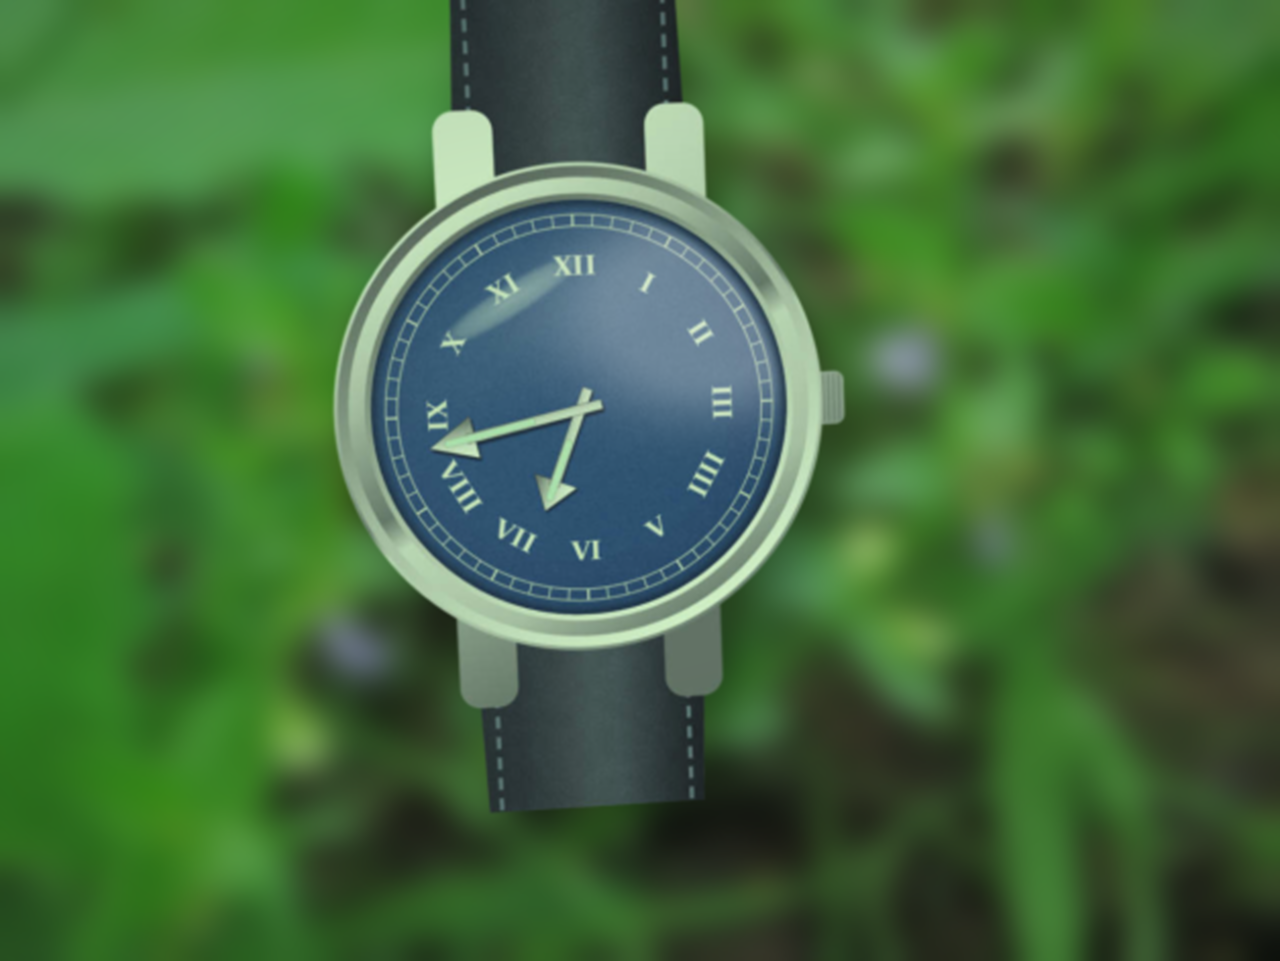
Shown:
6 h 43 min
